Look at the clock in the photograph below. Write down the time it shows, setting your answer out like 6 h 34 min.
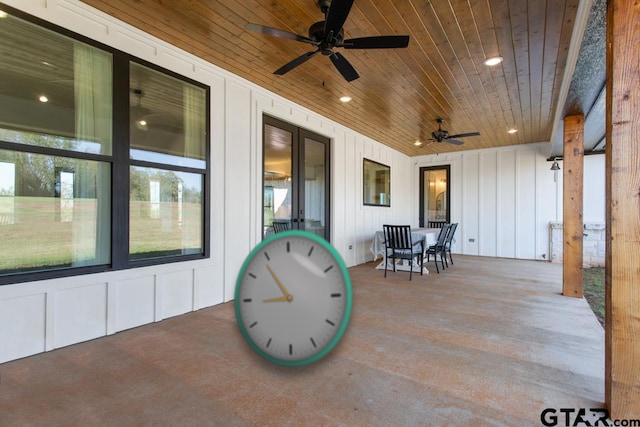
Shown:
8 h 54 min
